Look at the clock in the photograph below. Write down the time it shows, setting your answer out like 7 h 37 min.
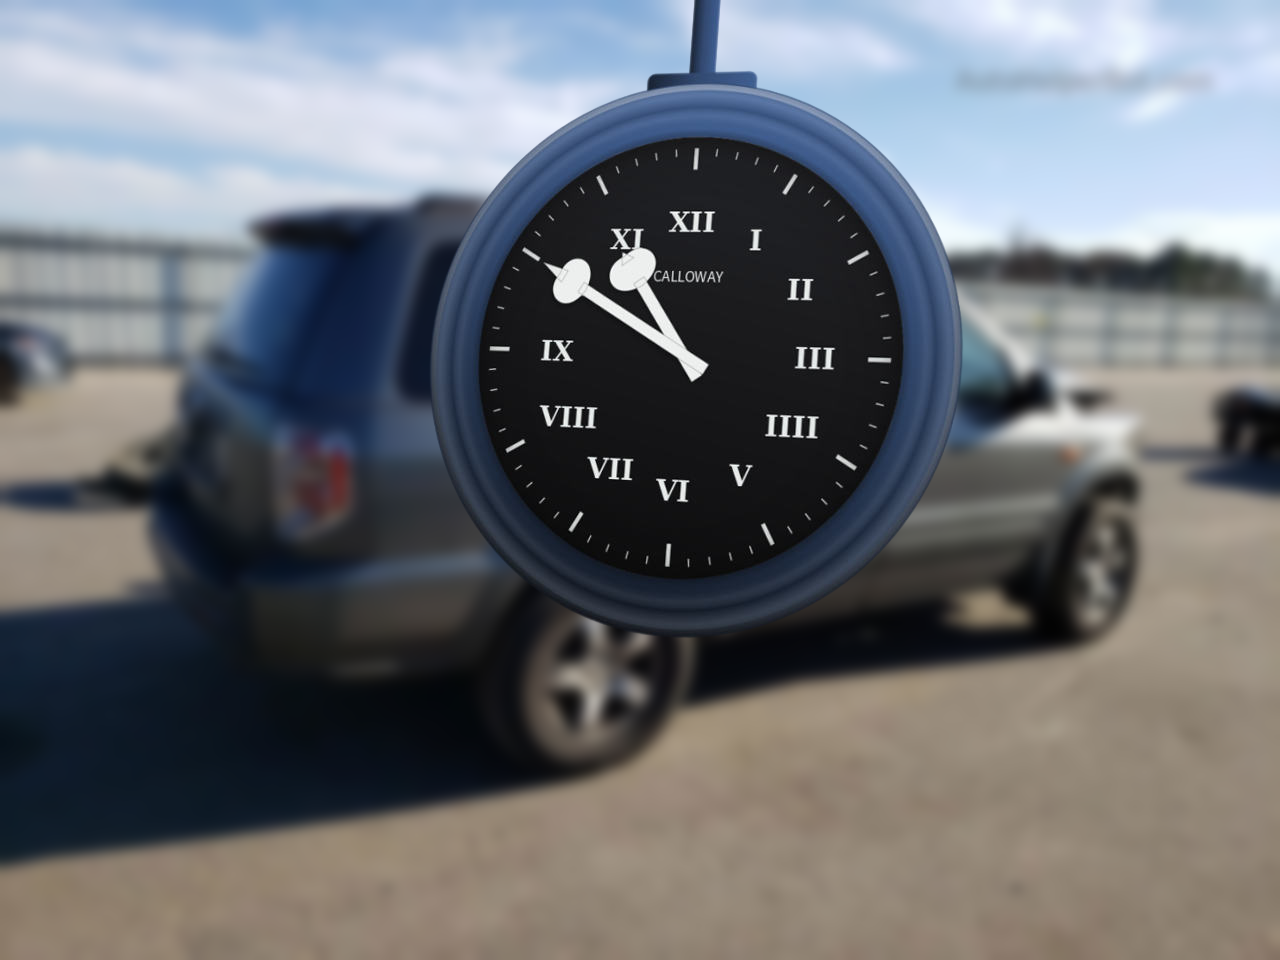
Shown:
10 h 50 min
